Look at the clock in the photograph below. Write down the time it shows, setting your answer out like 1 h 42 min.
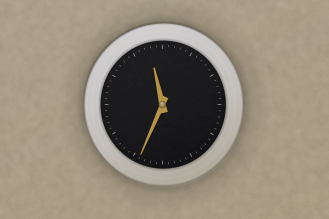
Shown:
11 h 34 min
